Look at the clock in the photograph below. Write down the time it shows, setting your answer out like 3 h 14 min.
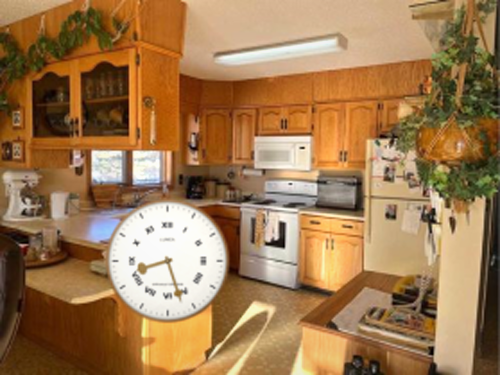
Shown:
8 h 27 min
